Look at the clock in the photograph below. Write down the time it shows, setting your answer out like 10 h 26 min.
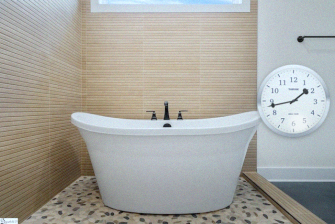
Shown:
1 h 43 min
